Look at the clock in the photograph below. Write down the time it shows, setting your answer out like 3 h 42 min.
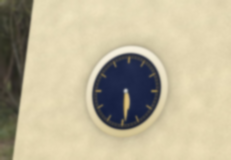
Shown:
5 h 29 min
